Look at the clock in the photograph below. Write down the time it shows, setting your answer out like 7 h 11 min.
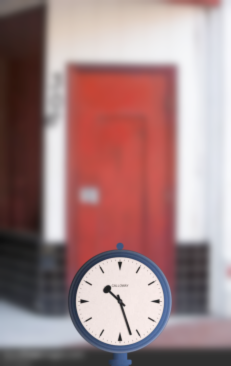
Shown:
10 h 27 min
